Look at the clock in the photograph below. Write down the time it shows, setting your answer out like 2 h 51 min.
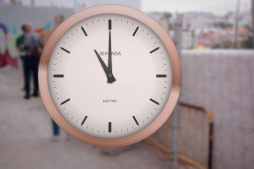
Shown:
11 h 00 min
